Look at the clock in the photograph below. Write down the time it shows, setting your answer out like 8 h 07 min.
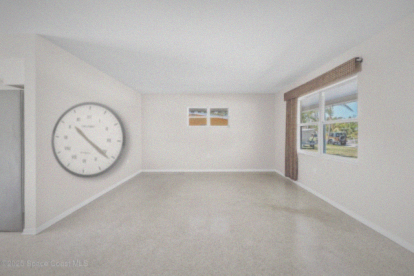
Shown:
10 h 21 min
